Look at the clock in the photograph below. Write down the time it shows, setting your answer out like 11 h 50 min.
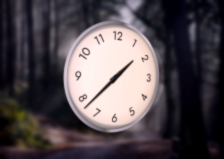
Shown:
1 h 38 min
